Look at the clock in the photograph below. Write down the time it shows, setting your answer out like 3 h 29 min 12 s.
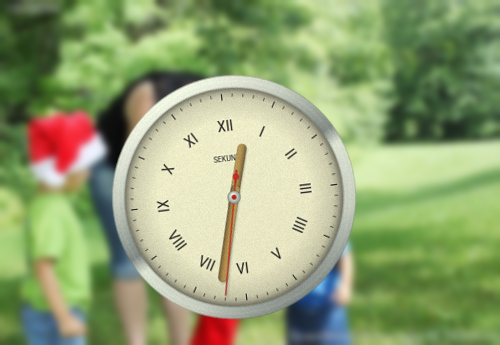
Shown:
12 h 32 min 32 s
